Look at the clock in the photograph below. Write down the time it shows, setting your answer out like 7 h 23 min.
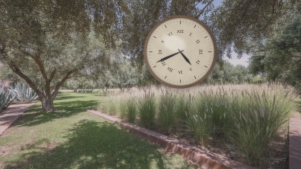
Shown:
4 h 41 min
